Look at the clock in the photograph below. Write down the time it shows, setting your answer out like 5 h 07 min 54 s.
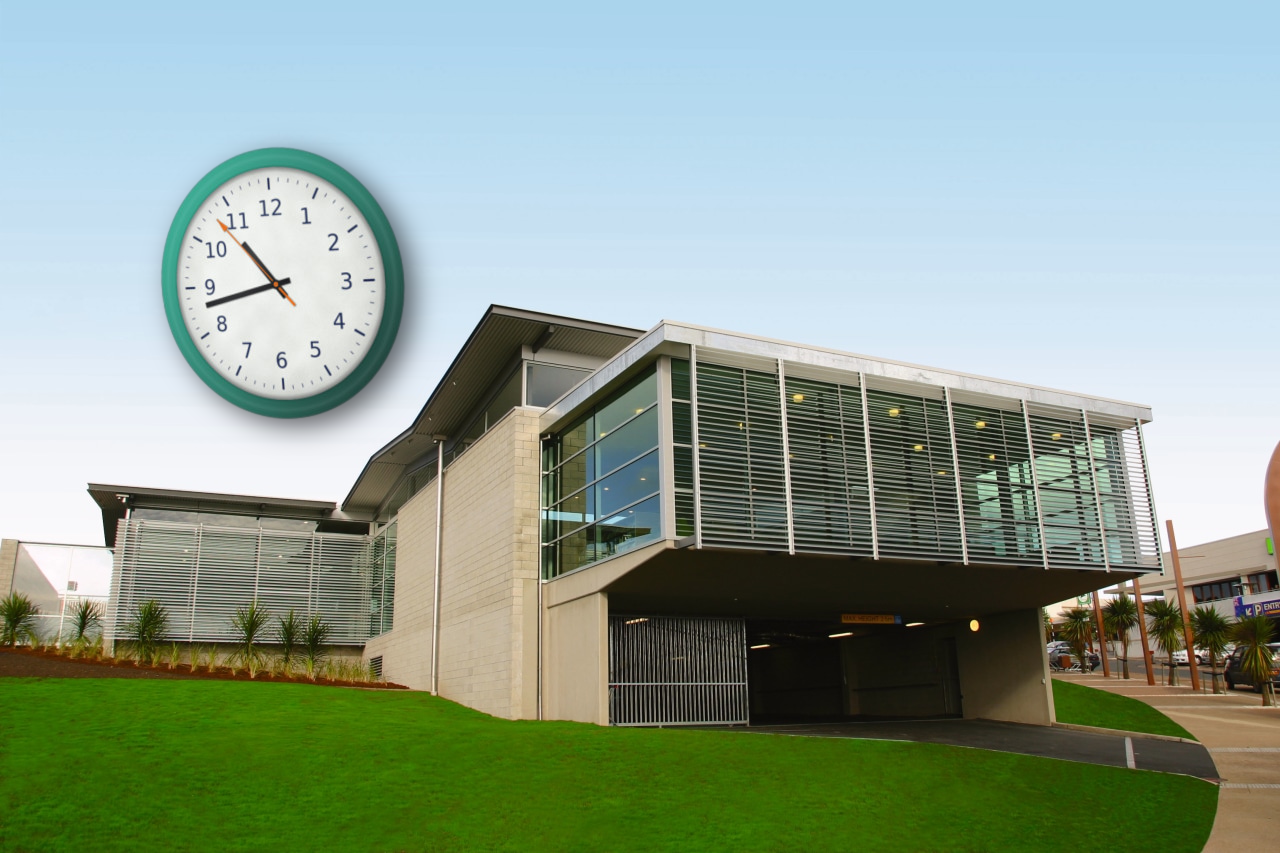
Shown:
10 h 42 min 53 s
